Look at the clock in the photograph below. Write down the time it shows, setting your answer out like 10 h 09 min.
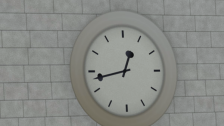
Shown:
12 h 43 min
